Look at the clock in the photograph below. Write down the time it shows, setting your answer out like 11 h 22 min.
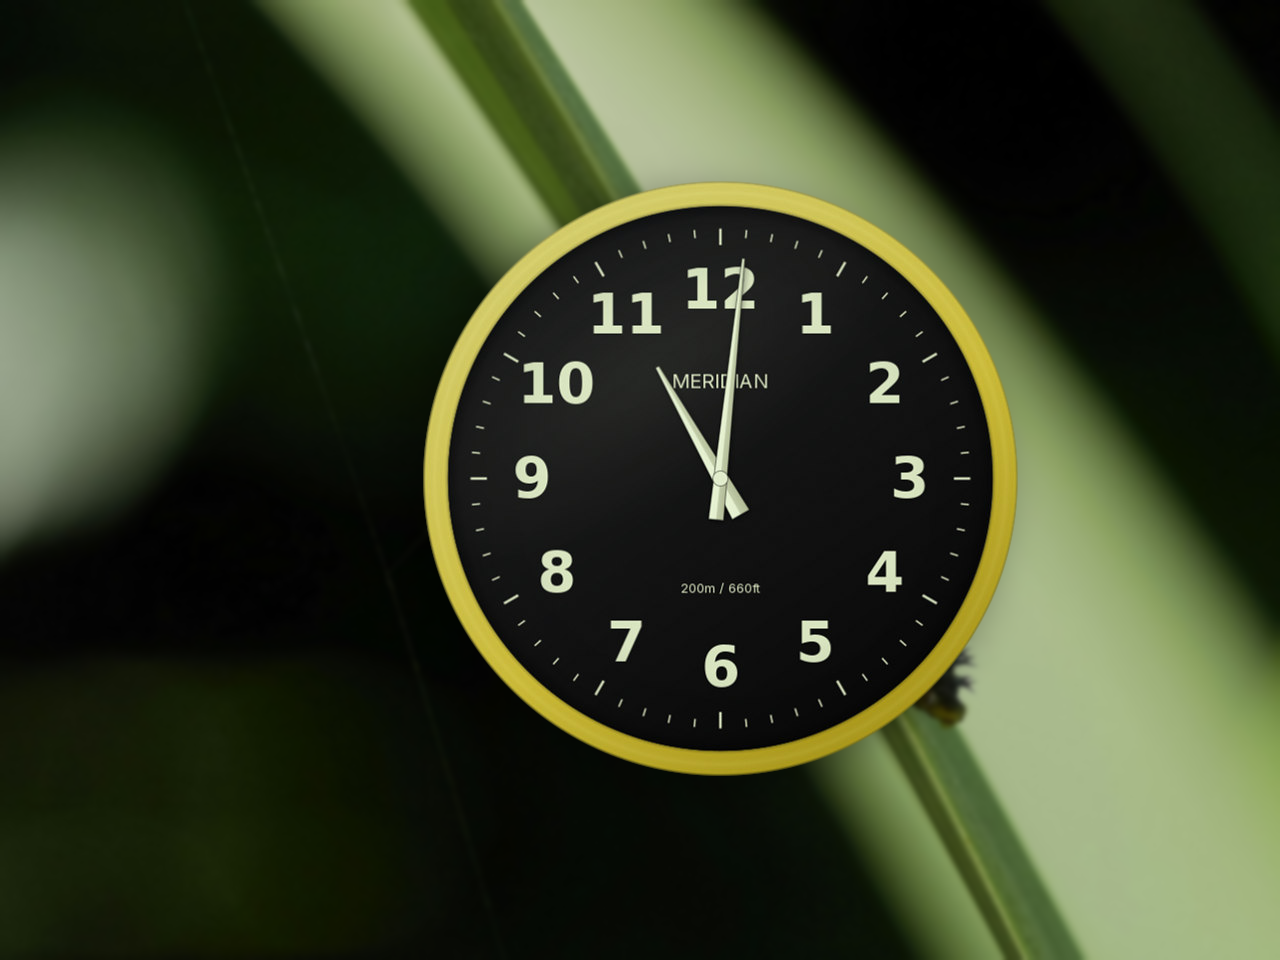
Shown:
11 h 01 min
